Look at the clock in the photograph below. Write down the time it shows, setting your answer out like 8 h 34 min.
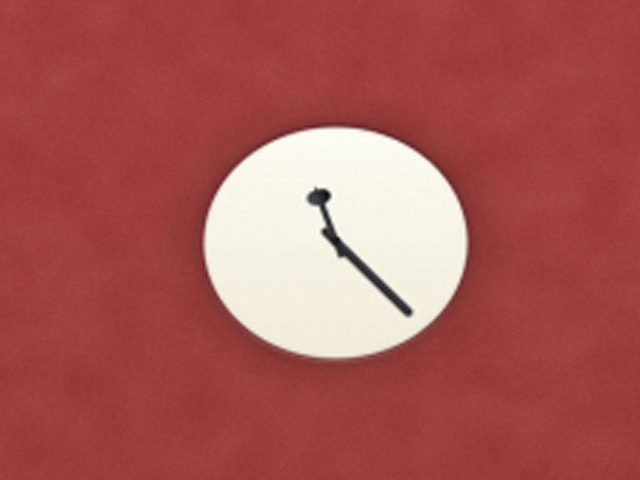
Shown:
11 h 23 min
